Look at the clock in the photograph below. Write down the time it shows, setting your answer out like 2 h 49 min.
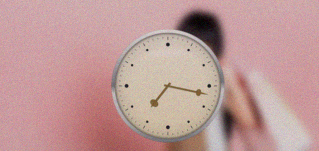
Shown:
7 h 17 min
